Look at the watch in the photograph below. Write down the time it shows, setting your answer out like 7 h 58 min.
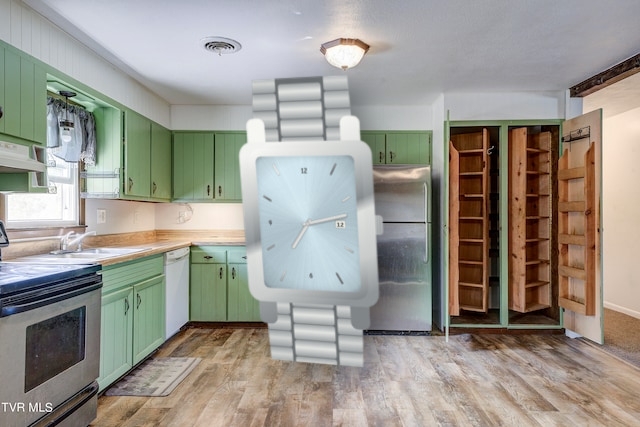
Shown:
7 h 13 min
